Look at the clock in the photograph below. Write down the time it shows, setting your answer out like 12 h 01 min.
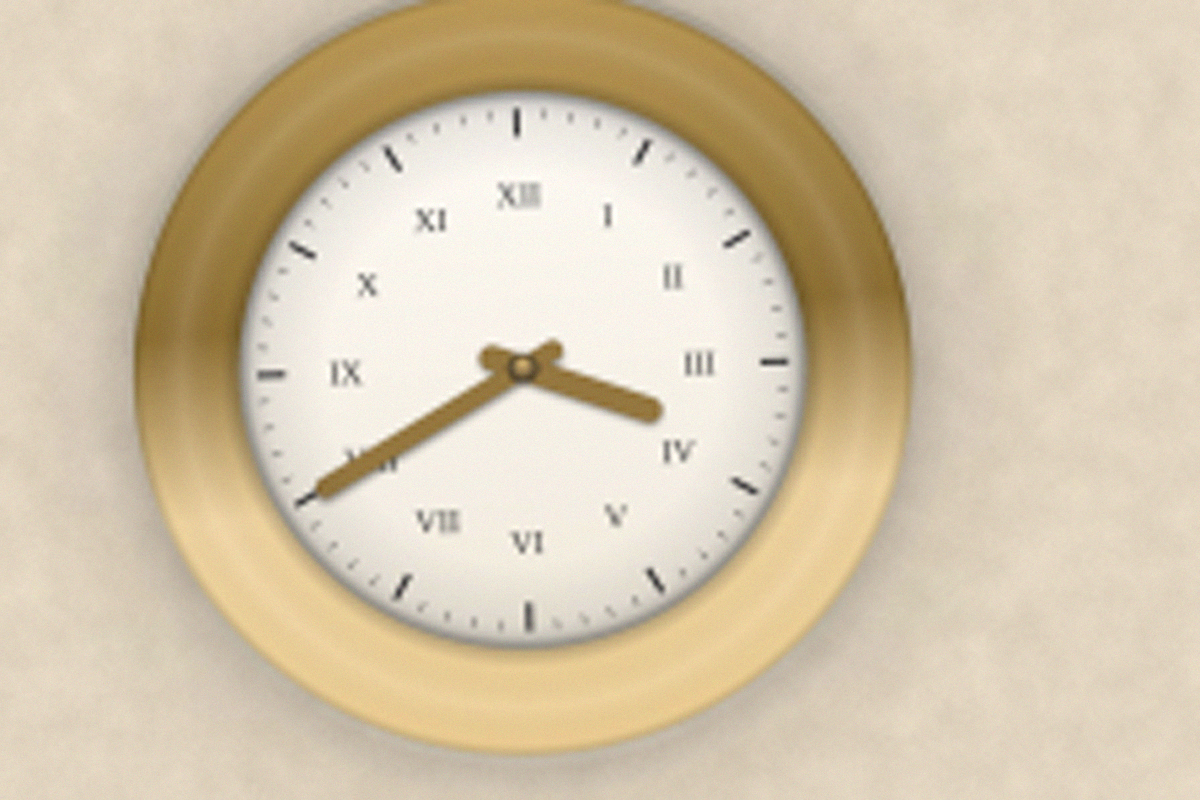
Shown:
3 h 40 min
